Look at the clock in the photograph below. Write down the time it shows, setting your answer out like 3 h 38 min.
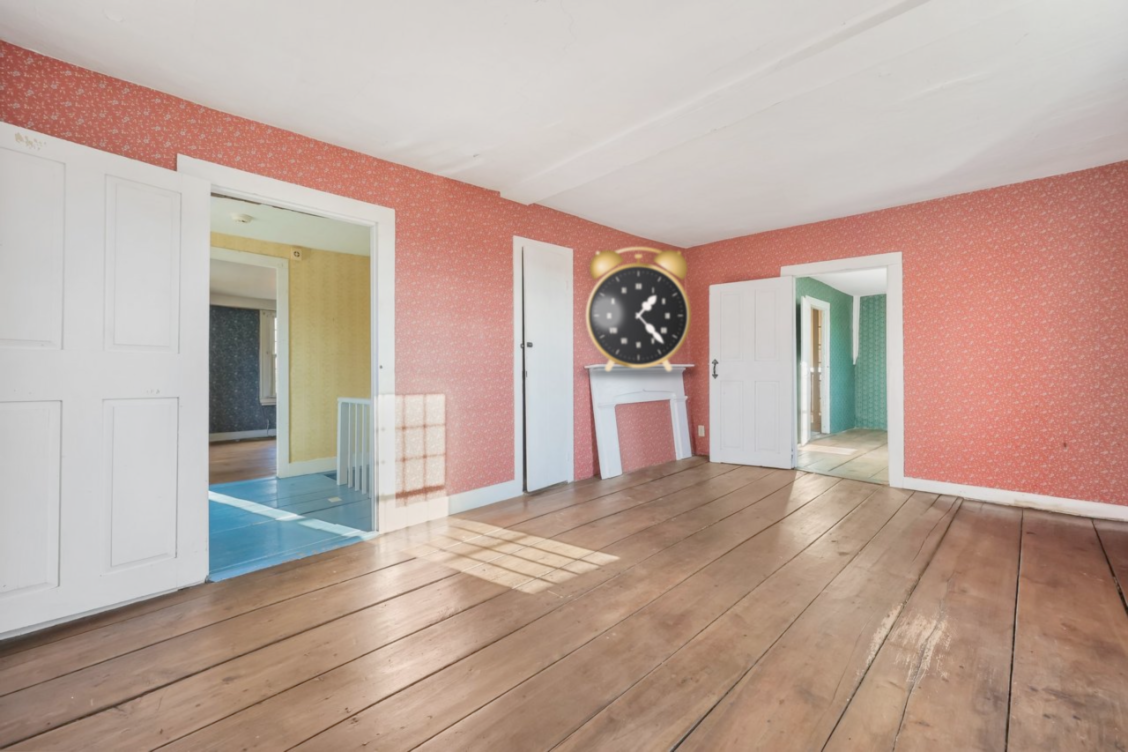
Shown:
1 h 23 min
